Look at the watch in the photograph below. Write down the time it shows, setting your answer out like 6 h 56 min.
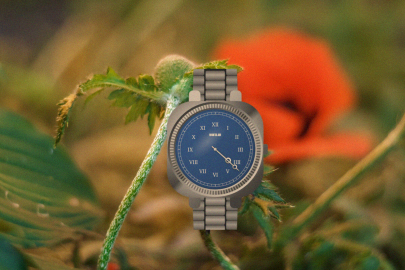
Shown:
4 h 22 min
